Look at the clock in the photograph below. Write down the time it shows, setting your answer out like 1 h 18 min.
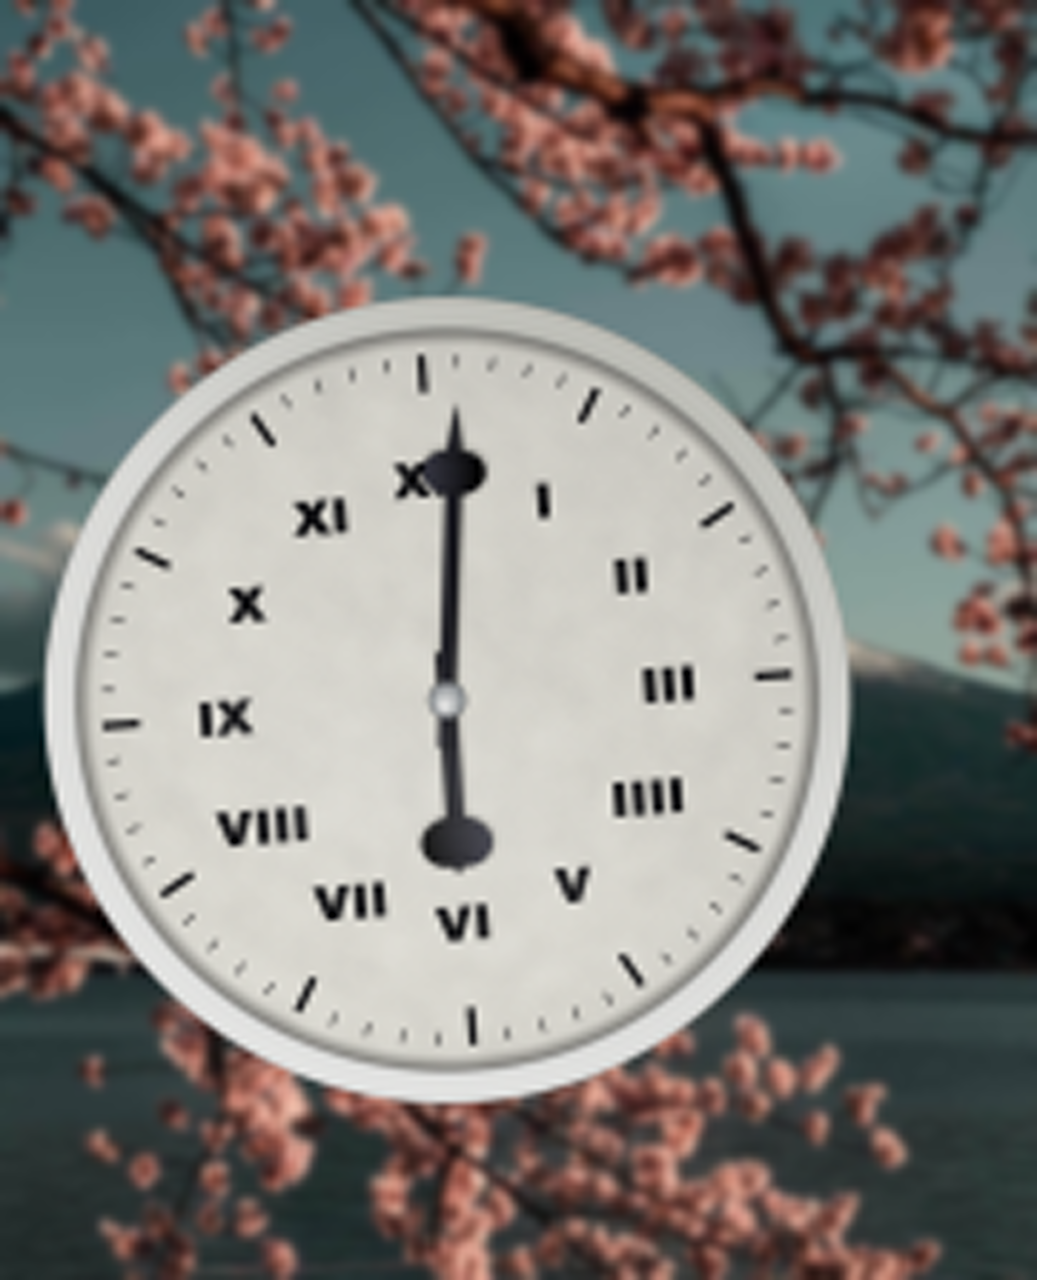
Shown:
6 h 01 min
